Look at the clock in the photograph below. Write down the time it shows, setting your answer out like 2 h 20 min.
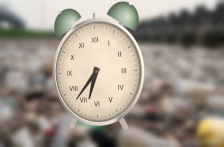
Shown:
6 h 37 min
